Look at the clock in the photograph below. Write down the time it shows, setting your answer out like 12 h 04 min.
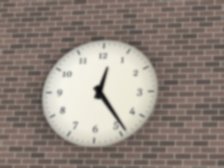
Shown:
12 h 24 min
